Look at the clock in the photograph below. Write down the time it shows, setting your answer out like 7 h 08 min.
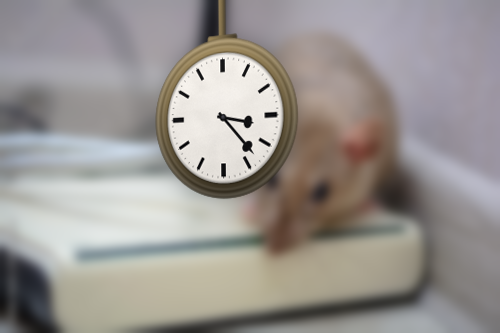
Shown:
3 h 23 min
